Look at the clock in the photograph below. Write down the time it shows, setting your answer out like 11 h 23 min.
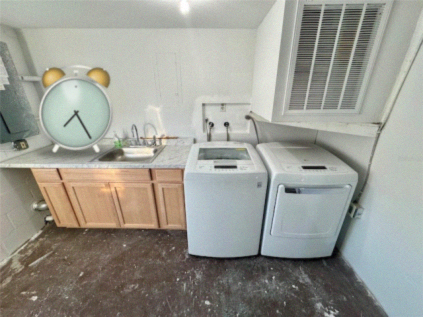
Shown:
7 h 25 min
